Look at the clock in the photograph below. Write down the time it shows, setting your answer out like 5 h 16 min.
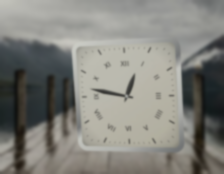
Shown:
12 h 47 min
